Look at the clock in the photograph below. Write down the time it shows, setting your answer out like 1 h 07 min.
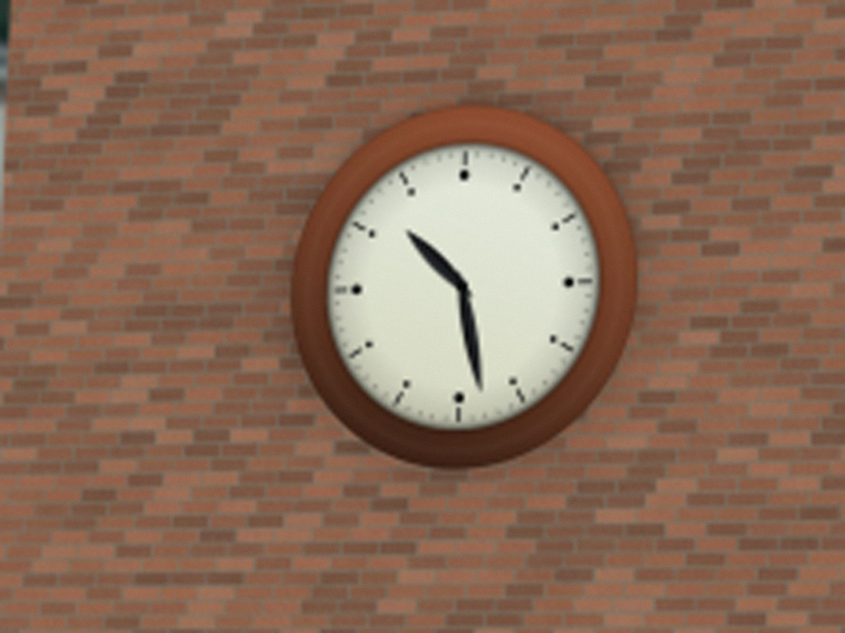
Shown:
10 h 28 min
